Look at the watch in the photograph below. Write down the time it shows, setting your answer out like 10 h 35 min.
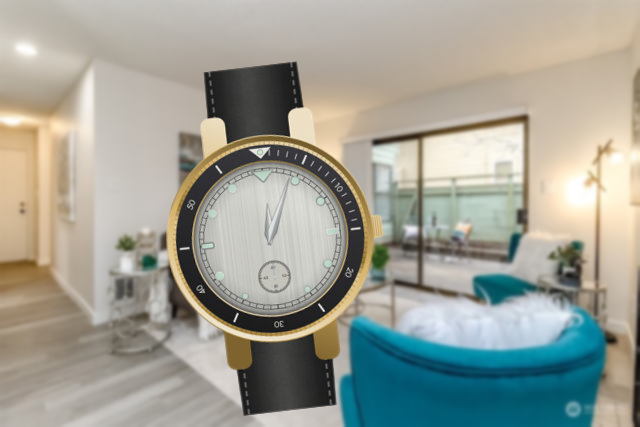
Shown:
12 h 04 min
